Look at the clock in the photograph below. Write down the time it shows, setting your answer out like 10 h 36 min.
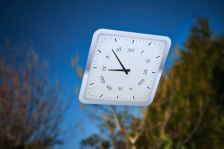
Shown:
8 h 53 min
